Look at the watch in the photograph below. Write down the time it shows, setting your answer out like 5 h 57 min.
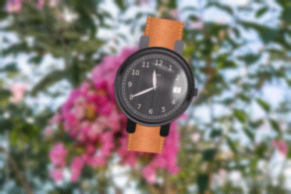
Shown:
11 h 40 min
